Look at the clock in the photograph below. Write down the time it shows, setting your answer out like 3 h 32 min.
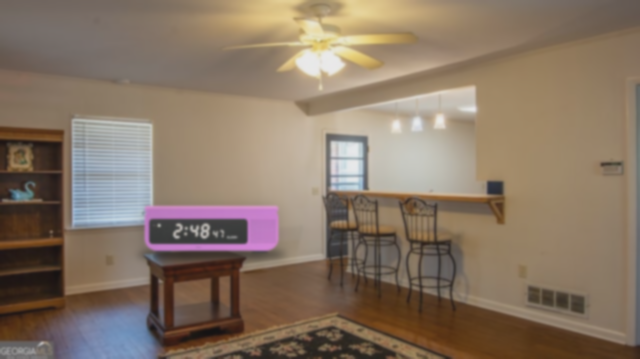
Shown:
2 h 48 min
